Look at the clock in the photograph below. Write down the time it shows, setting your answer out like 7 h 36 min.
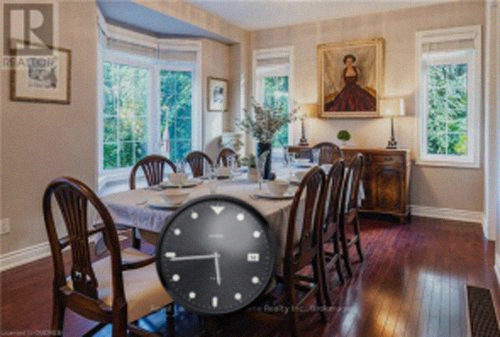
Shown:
5 h 44 min
